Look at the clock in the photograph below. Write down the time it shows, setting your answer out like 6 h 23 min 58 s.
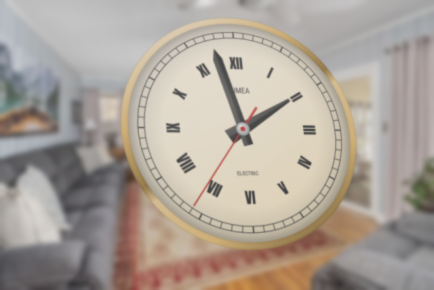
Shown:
1 h 57 min 36 s
